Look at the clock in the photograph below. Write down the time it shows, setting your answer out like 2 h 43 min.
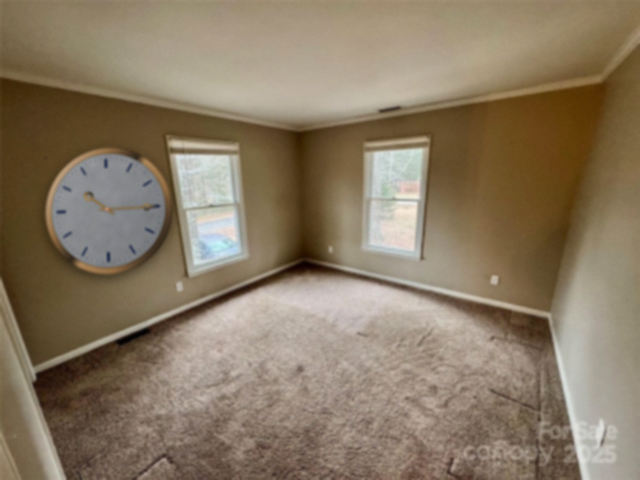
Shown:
10 h 15 min
